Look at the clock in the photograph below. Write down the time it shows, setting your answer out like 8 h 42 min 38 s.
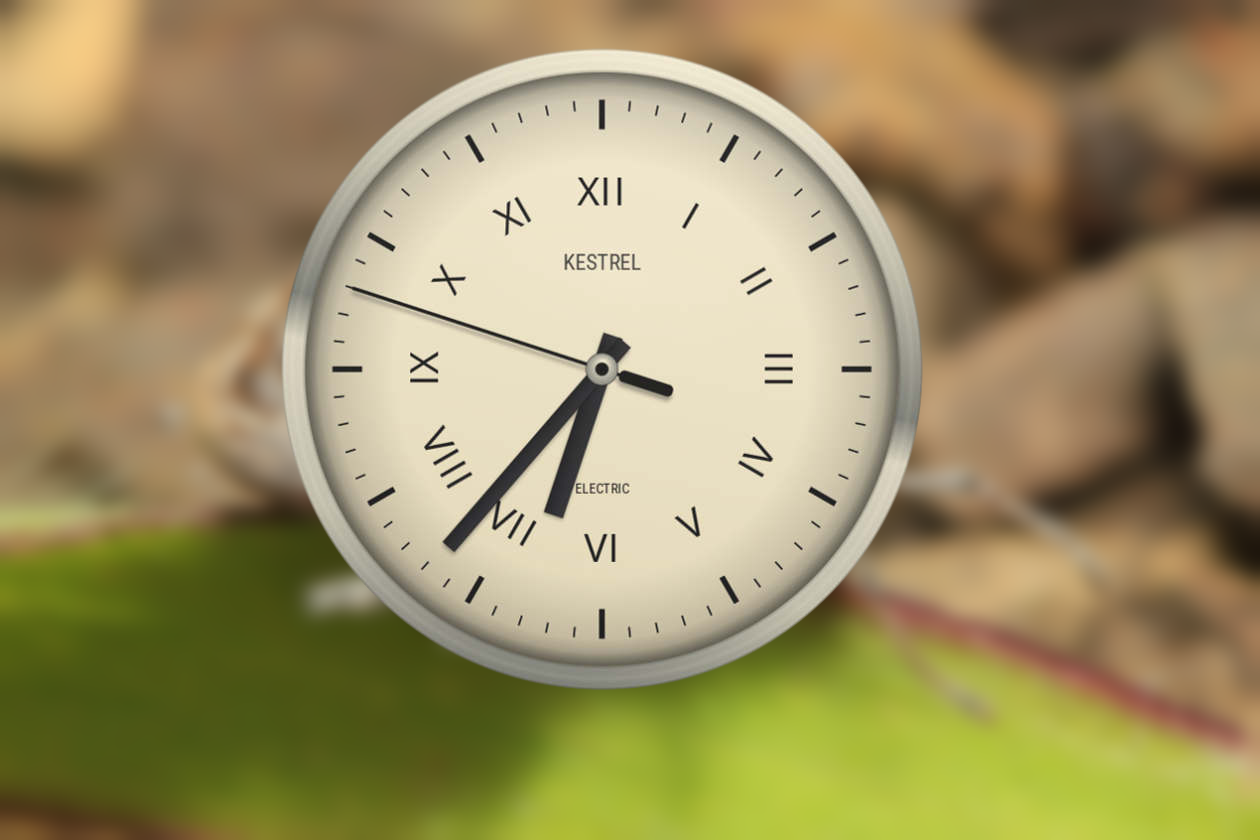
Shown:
6 h 36 min 48 s
